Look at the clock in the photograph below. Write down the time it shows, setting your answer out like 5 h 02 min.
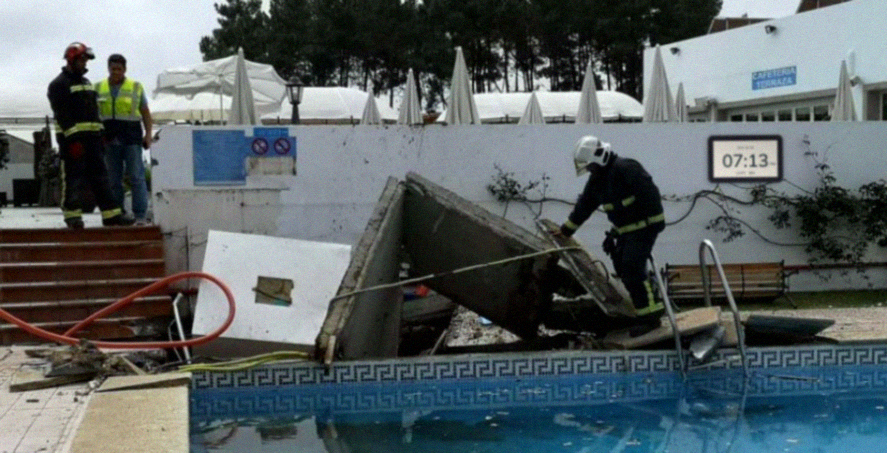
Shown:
7 h 13 min
